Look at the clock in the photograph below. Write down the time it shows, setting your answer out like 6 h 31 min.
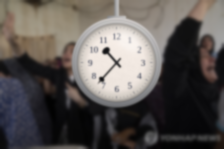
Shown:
10 h 37 min
